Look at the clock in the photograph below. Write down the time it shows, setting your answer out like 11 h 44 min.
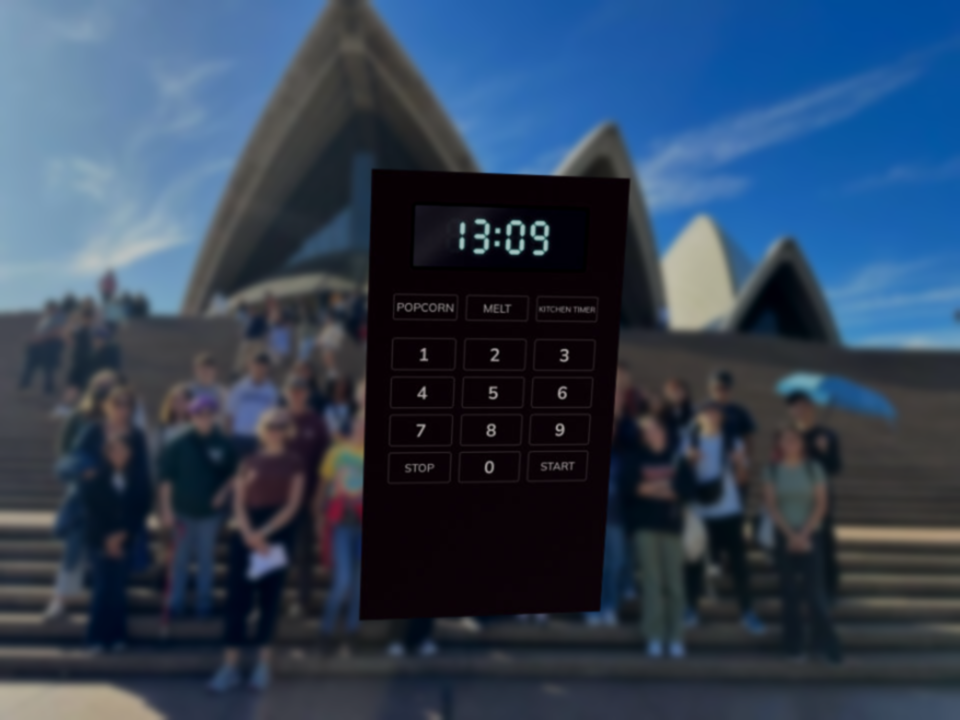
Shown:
13 h 09 min
